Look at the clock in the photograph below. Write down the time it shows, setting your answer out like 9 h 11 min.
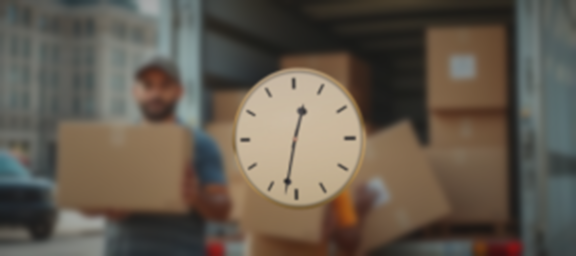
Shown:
12 h 32 min
